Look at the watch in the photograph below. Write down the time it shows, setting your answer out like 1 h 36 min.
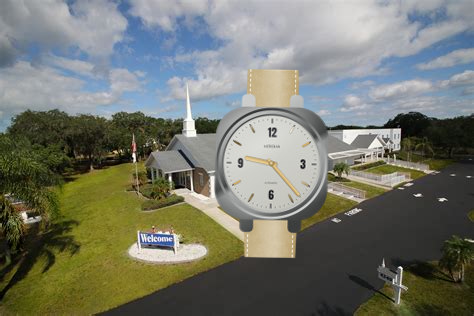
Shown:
9 h 23 min
